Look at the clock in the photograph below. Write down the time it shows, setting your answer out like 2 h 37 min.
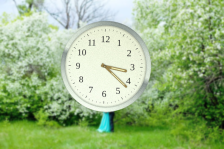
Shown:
3 h 22 min
